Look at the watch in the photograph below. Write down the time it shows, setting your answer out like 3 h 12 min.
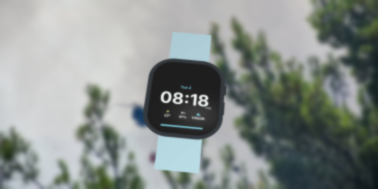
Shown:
8 h 18 min
